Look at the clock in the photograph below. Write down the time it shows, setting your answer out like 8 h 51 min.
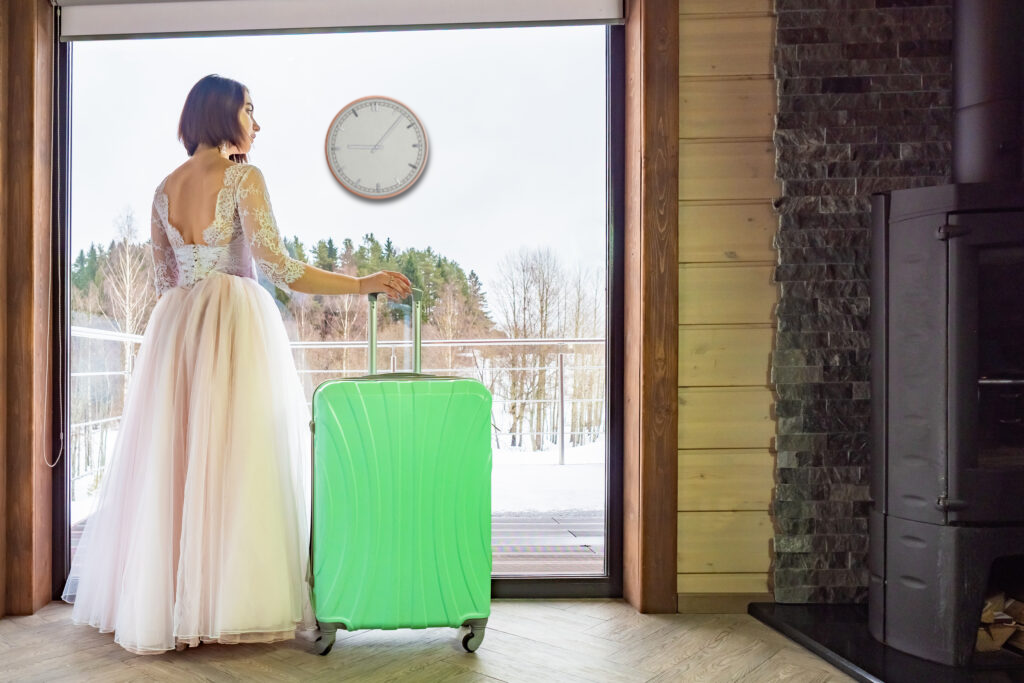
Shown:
9 h 07 min
